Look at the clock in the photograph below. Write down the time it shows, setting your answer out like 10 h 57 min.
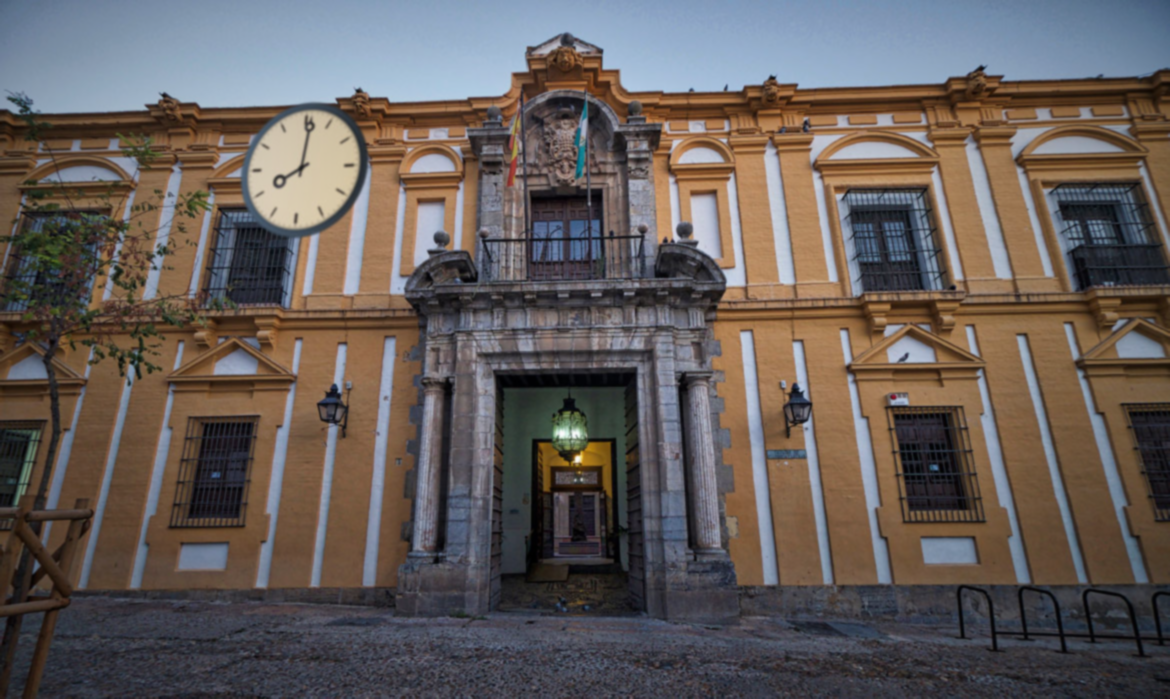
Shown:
8 h 01 min
